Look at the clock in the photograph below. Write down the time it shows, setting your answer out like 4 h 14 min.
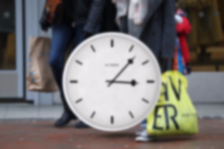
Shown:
3 h 07 min
